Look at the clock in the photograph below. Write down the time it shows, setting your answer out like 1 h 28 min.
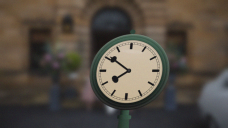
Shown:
7 h 51 min
